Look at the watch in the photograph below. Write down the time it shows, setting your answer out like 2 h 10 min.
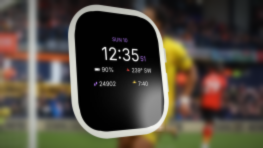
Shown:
12 h 35 min
